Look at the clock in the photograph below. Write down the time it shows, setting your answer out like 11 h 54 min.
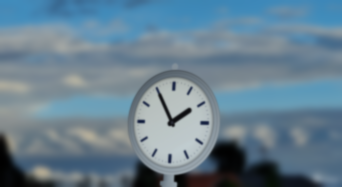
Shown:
1 h 55 min
